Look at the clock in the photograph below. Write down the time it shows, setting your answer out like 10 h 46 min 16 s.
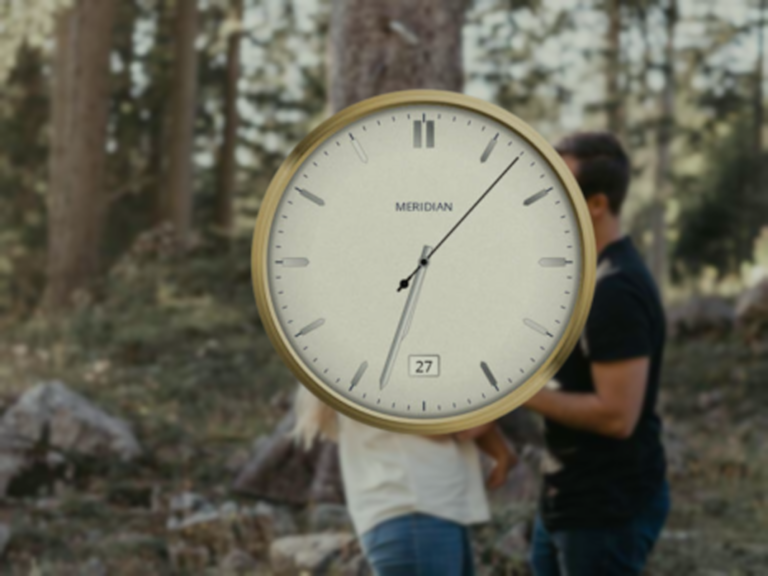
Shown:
6 h 33 min 07 s
